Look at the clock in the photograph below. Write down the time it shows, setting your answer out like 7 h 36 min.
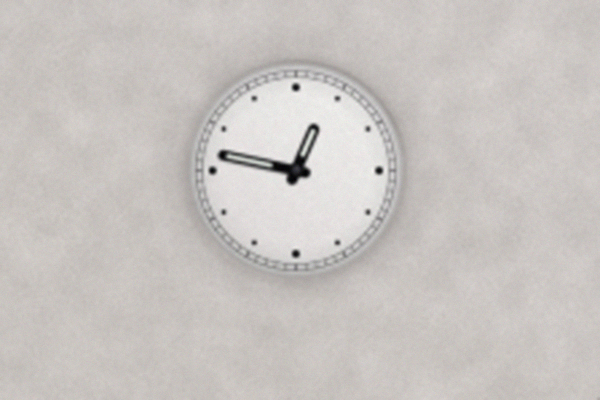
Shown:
12 h 47 min
